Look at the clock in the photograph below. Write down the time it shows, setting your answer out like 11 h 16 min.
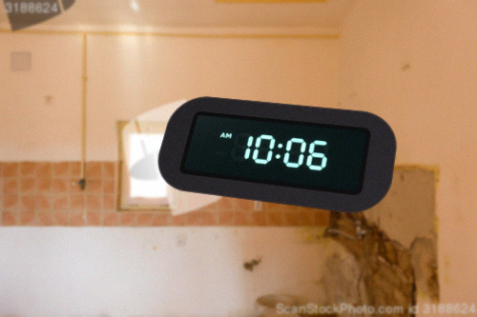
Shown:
10 h 06 min
